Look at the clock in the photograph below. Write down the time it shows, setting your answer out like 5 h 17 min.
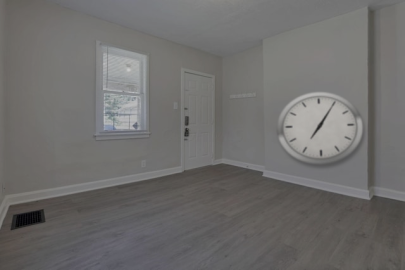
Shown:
7 h 05 min
